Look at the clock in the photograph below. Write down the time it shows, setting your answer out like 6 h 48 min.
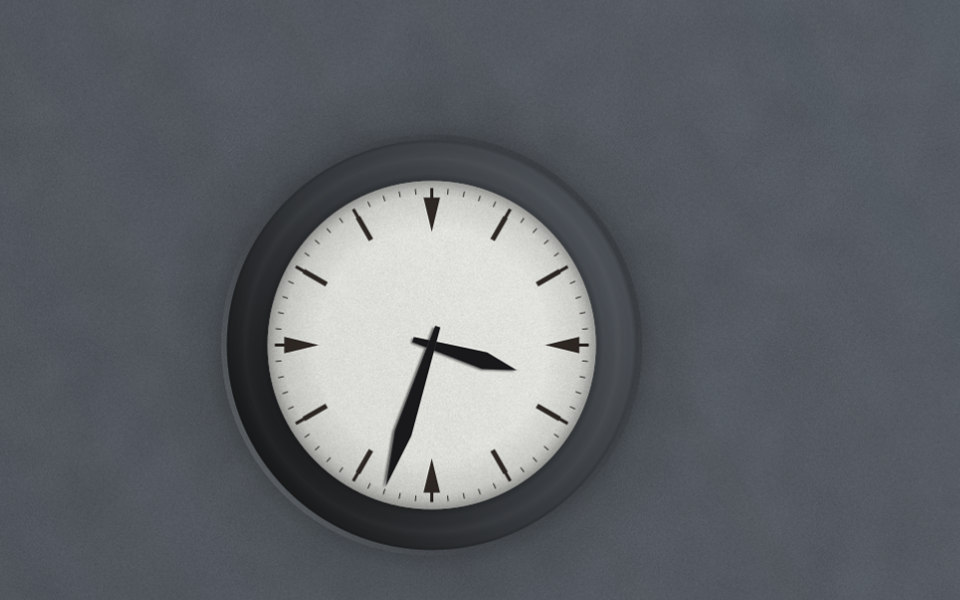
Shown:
3 h 33 min
